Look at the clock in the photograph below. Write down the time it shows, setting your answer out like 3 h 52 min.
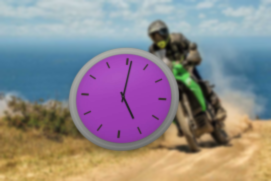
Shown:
5 h 01 min
